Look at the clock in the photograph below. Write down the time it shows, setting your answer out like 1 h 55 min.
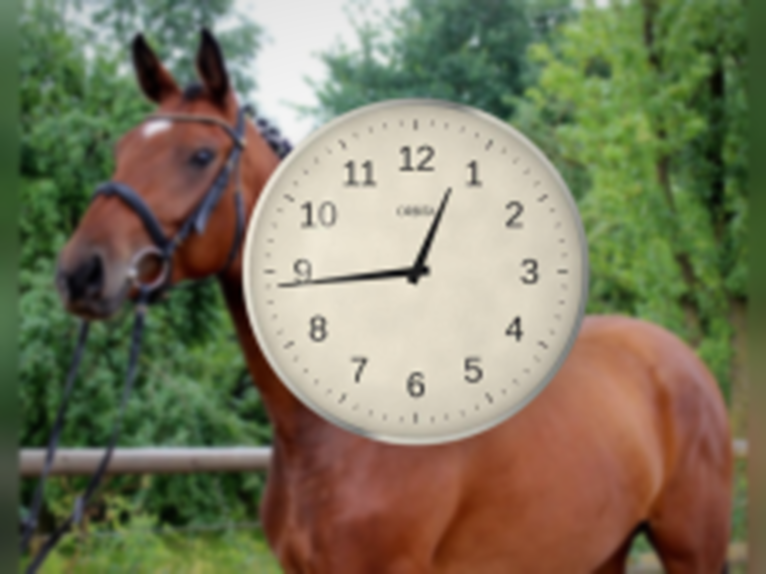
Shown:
12 h 44 min
